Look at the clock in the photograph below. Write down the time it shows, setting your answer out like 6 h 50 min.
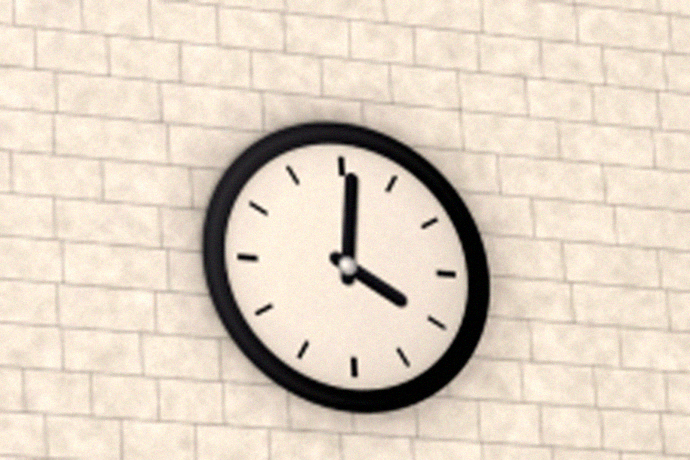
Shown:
4 h 01 min
